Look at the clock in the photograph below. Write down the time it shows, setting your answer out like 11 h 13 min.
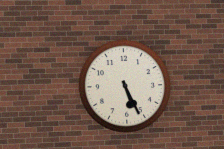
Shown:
5 h 26 min
